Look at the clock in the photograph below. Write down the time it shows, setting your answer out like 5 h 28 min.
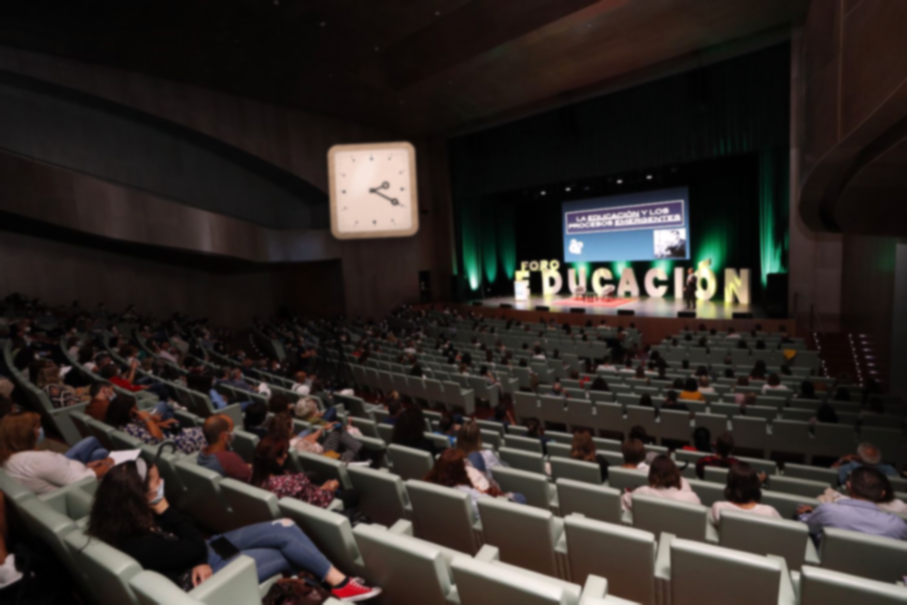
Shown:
2 h 20 min
